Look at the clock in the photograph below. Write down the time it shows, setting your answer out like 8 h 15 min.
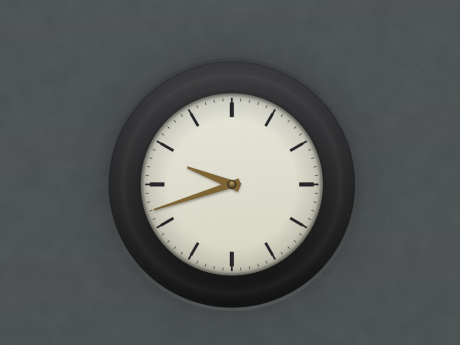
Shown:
9 h 42 min
